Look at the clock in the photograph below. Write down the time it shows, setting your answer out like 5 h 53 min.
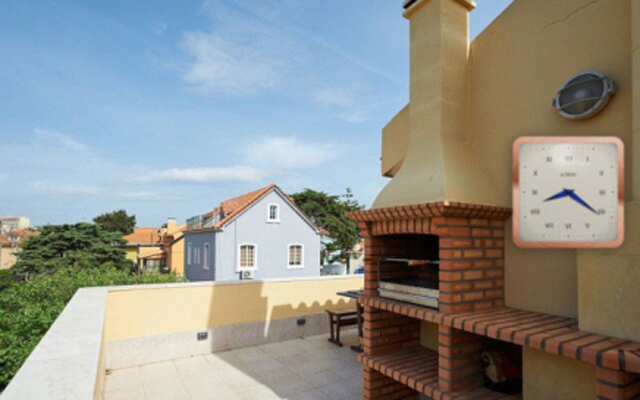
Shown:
8 h 21 min
